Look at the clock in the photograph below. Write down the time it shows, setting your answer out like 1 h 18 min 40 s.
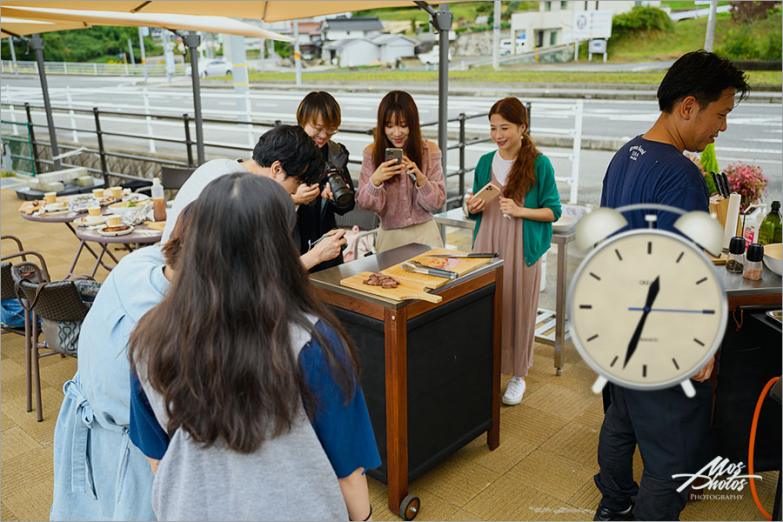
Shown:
12 h 33 min 15 s
